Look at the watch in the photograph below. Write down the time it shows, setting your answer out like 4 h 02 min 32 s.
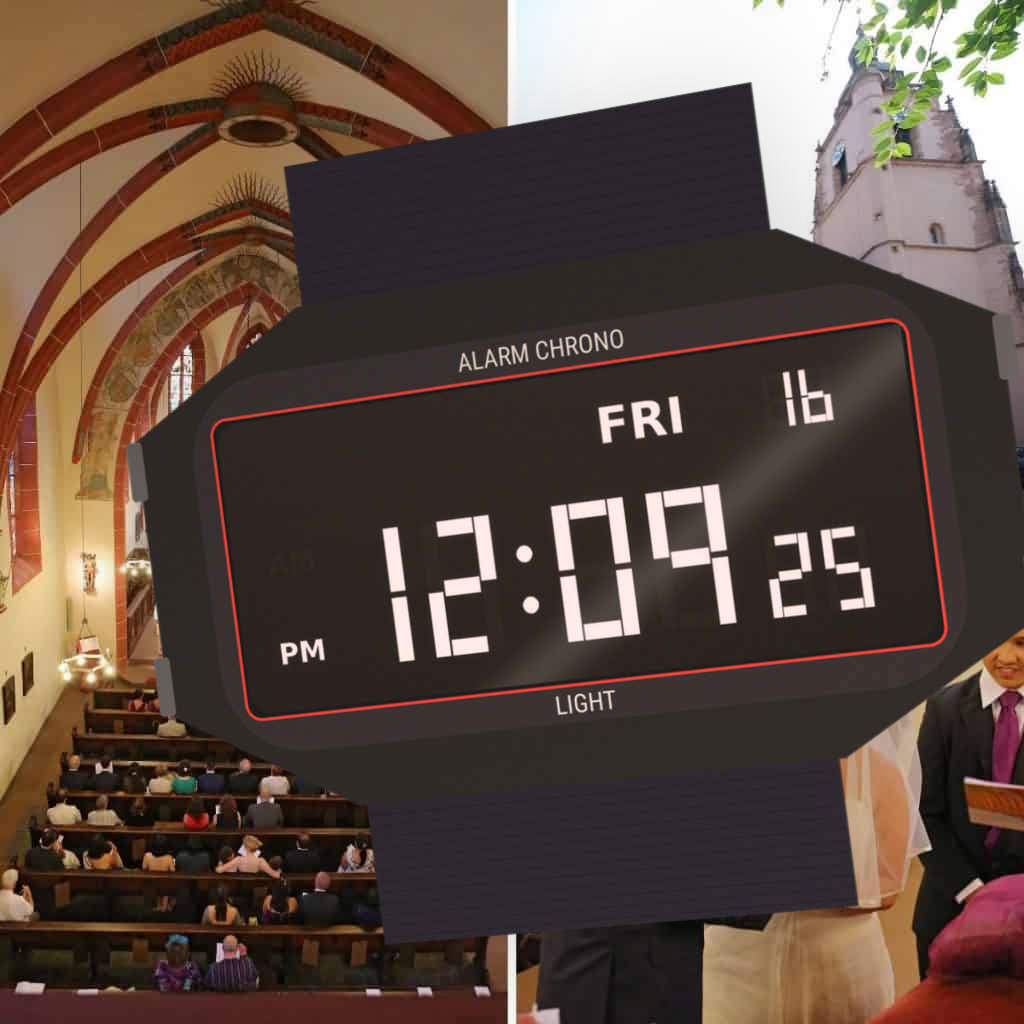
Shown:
12 h 09 min 25 s
